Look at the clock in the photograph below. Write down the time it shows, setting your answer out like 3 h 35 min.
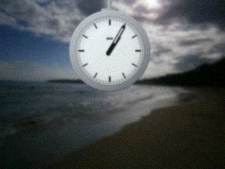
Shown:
1 h 05 min
